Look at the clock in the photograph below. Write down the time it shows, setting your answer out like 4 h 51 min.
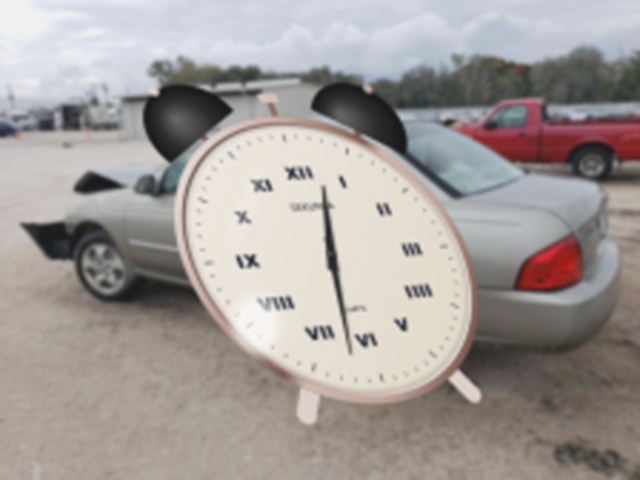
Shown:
12 h 32 min
